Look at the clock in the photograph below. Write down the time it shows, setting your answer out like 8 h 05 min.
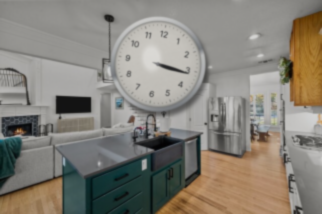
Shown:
3 h 16 min
